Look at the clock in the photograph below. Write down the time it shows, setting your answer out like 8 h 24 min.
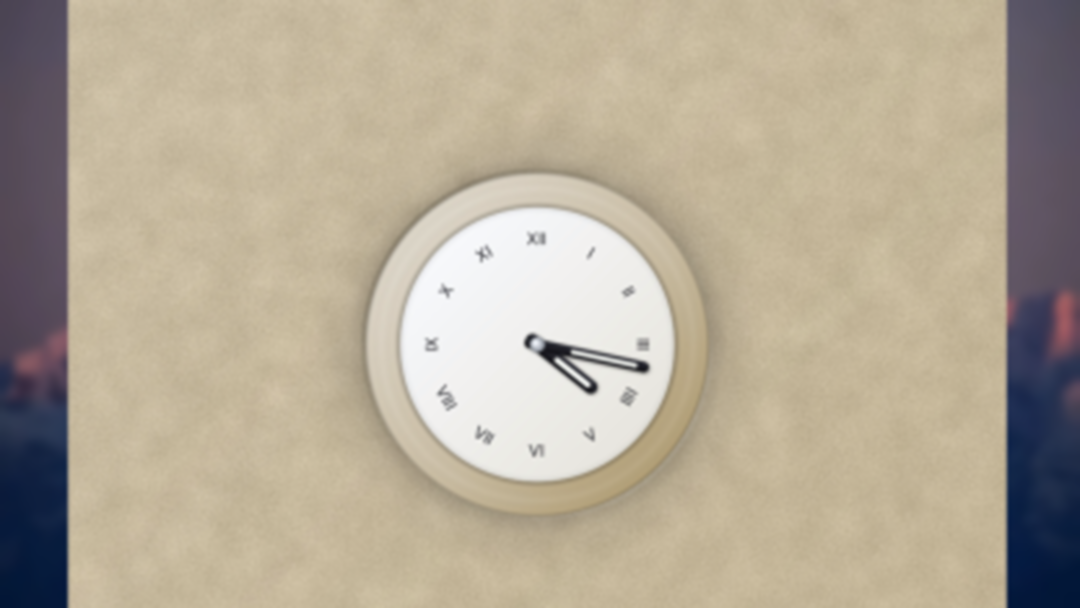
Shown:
4 h 17 min
